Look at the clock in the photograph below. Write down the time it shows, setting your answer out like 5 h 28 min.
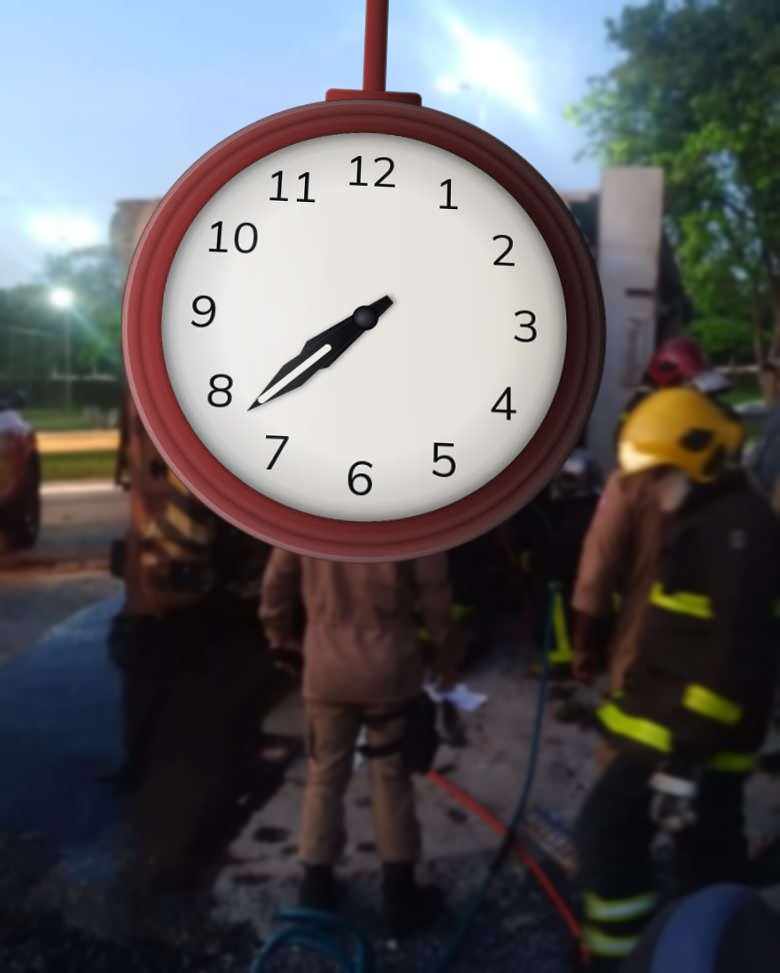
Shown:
7 h 38 min
